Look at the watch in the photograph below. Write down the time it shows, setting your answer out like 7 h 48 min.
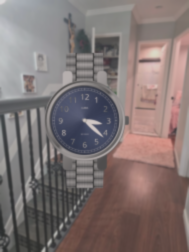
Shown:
3 h 22 min
